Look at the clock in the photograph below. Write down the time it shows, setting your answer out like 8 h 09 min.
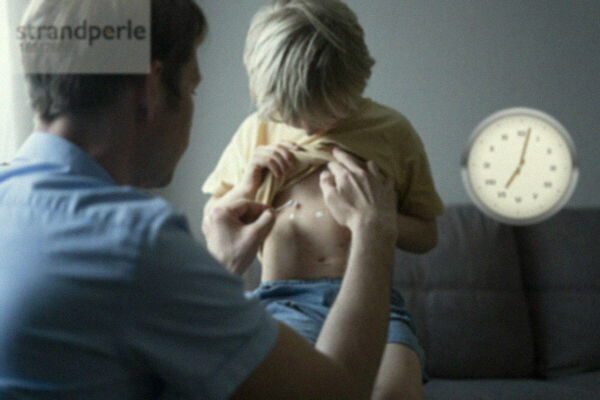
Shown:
7 h 02 min
